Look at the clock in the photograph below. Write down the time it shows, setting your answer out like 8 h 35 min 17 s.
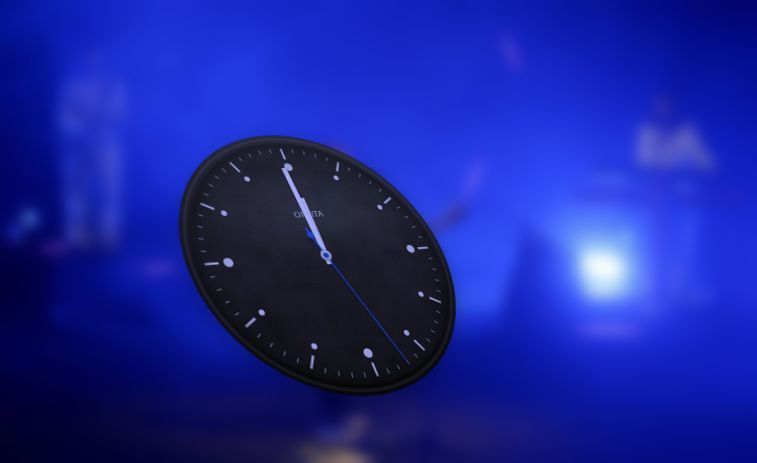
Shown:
11 h 59 min 27 s
